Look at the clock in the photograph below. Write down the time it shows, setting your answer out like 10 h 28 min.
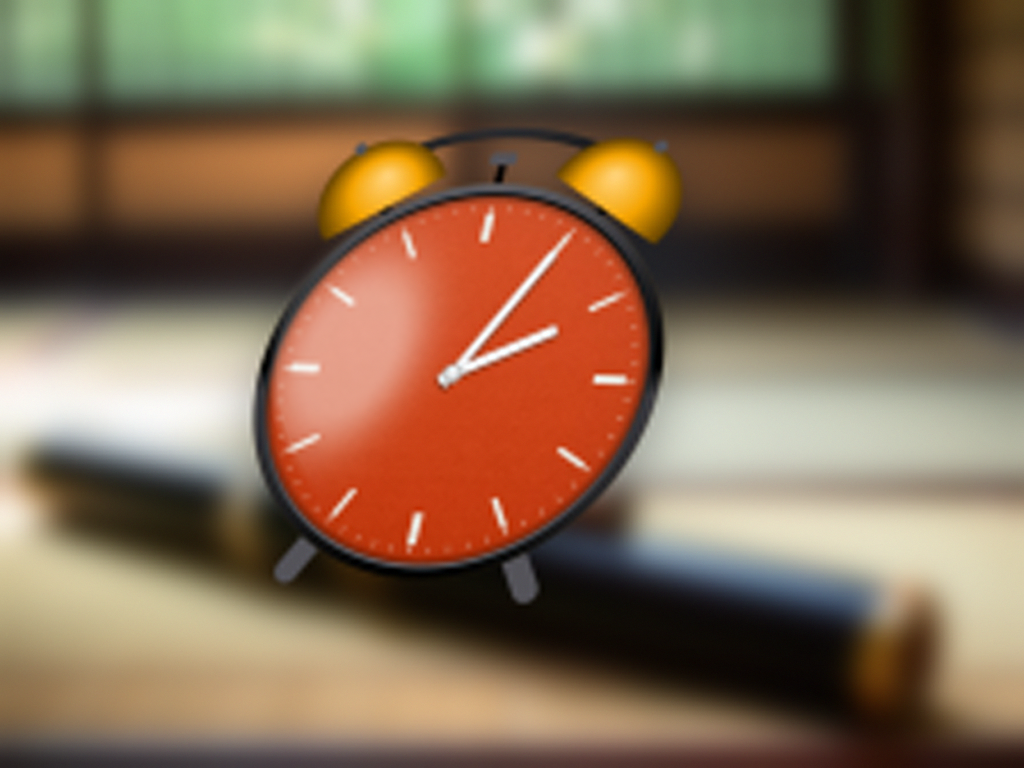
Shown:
2 h 05 min
